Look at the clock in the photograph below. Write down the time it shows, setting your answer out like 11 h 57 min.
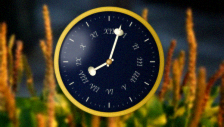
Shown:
8 h 03 min
